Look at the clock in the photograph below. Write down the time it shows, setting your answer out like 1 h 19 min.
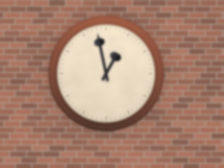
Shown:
12 h 58 min
